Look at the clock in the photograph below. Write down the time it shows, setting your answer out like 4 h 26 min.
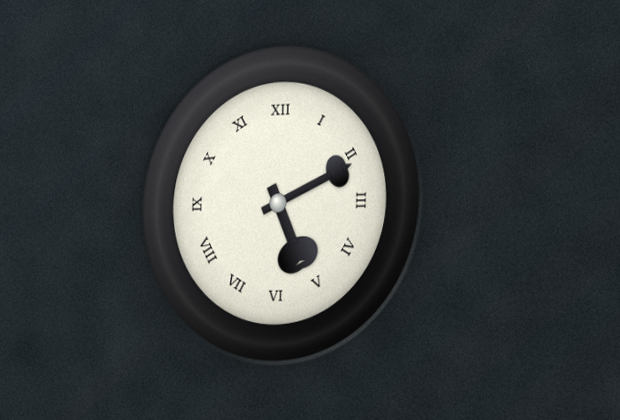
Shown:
5 h 11 min
